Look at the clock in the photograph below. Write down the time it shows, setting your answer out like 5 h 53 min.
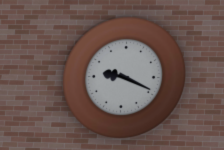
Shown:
9 h 19 min
